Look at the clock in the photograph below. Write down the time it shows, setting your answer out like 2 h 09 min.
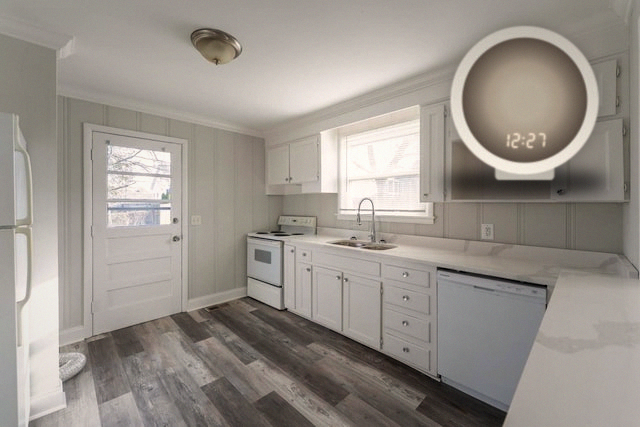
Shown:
12 h 27 min
